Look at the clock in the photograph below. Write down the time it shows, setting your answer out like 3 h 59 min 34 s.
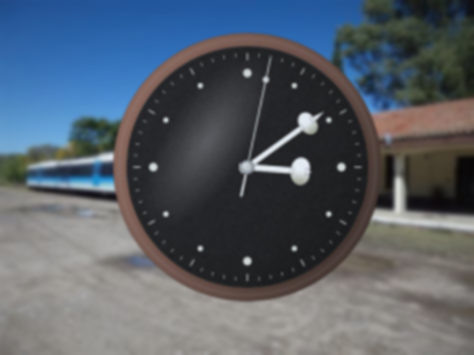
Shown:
3 h 09 min 02 s
